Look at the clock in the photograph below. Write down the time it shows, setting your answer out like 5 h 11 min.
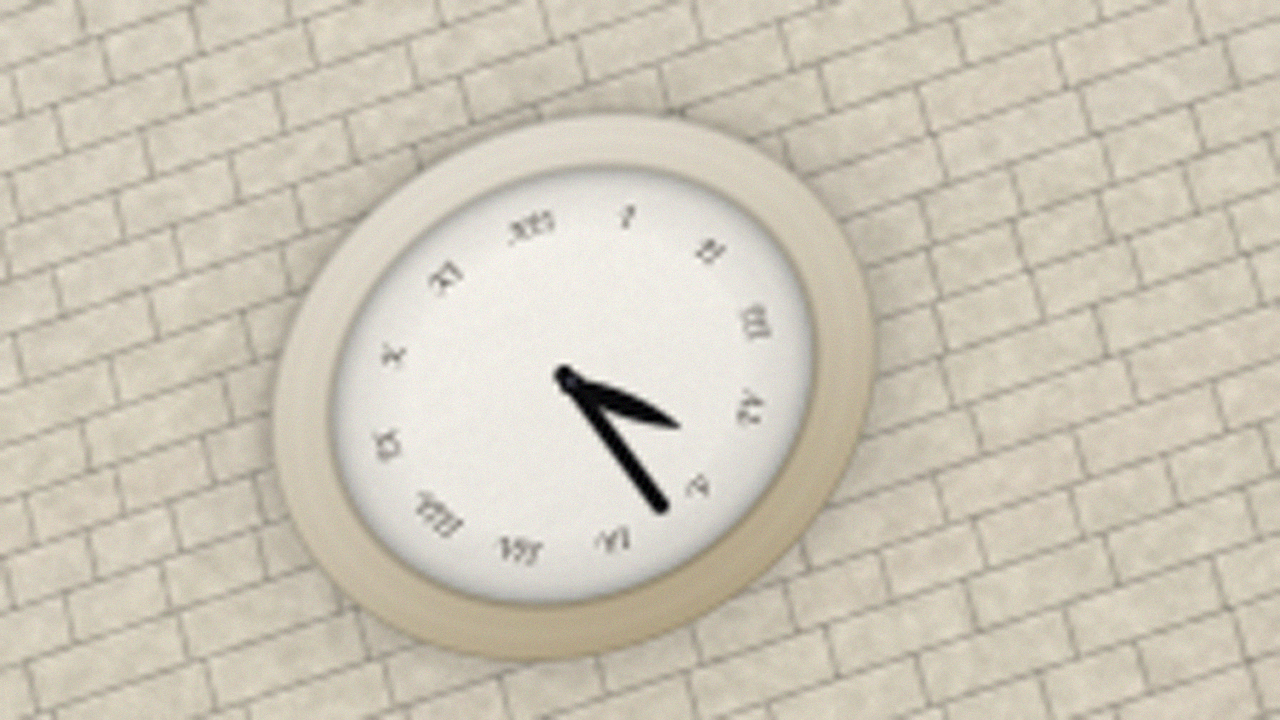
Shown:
4 h 27 min
